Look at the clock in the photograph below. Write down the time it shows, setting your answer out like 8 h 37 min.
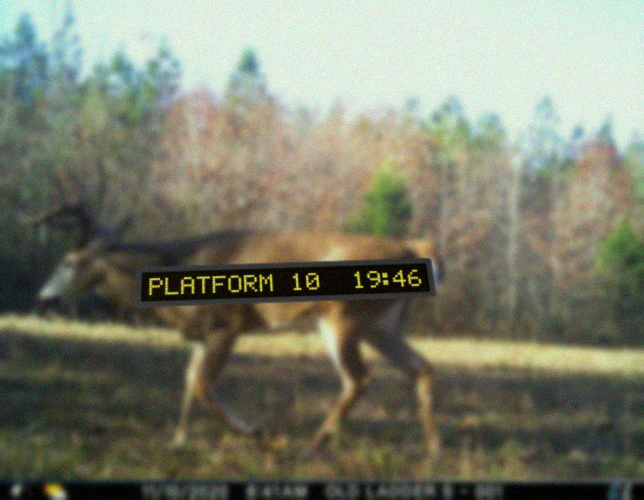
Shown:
19 h 46 min
